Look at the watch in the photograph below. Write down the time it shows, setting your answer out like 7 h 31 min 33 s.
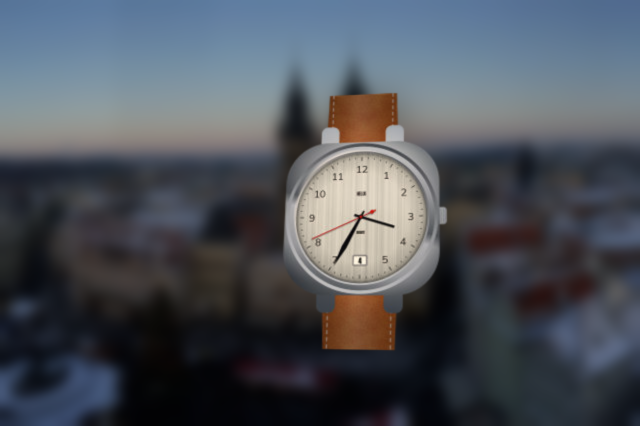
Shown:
3 h 34 min 41 s
